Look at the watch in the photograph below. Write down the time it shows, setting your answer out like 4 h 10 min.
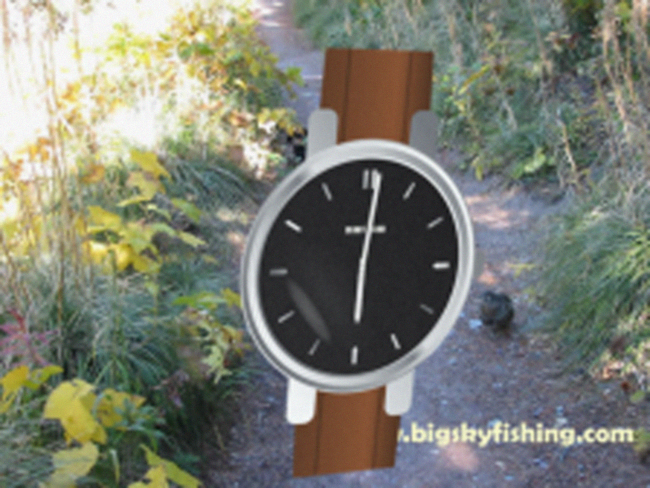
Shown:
6 h 01 min
